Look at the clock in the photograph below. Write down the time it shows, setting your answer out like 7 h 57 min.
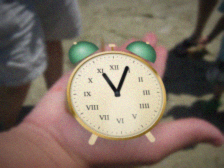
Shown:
11 h 04 min
